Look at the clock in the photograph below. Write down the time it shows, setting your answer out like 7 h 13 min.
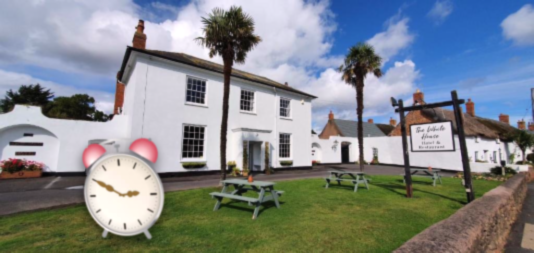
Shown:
2 h 50 min
